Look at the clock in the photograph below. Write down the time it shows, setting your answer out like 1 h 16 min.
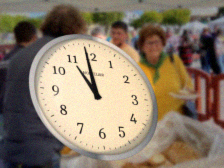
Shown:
10 h 59 min
